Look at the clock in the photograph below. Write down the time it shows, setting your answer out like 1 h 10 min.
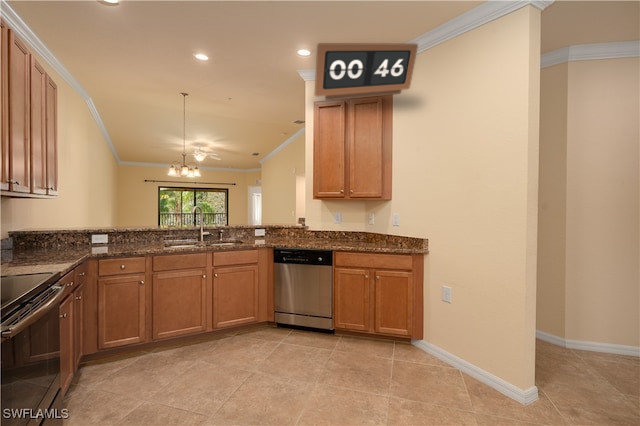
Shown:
0 h 46 min
